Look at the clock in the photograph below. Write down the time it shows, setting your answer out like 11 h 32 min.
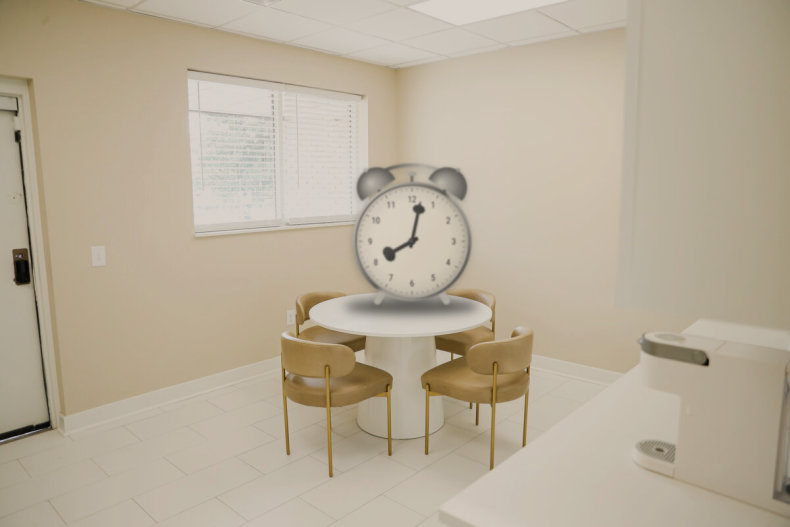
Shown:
8 h 02 min
